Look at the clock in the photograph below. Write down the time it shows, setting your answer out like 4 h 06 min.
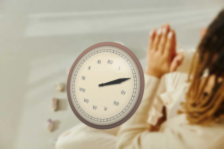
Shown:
2 h 10 min
